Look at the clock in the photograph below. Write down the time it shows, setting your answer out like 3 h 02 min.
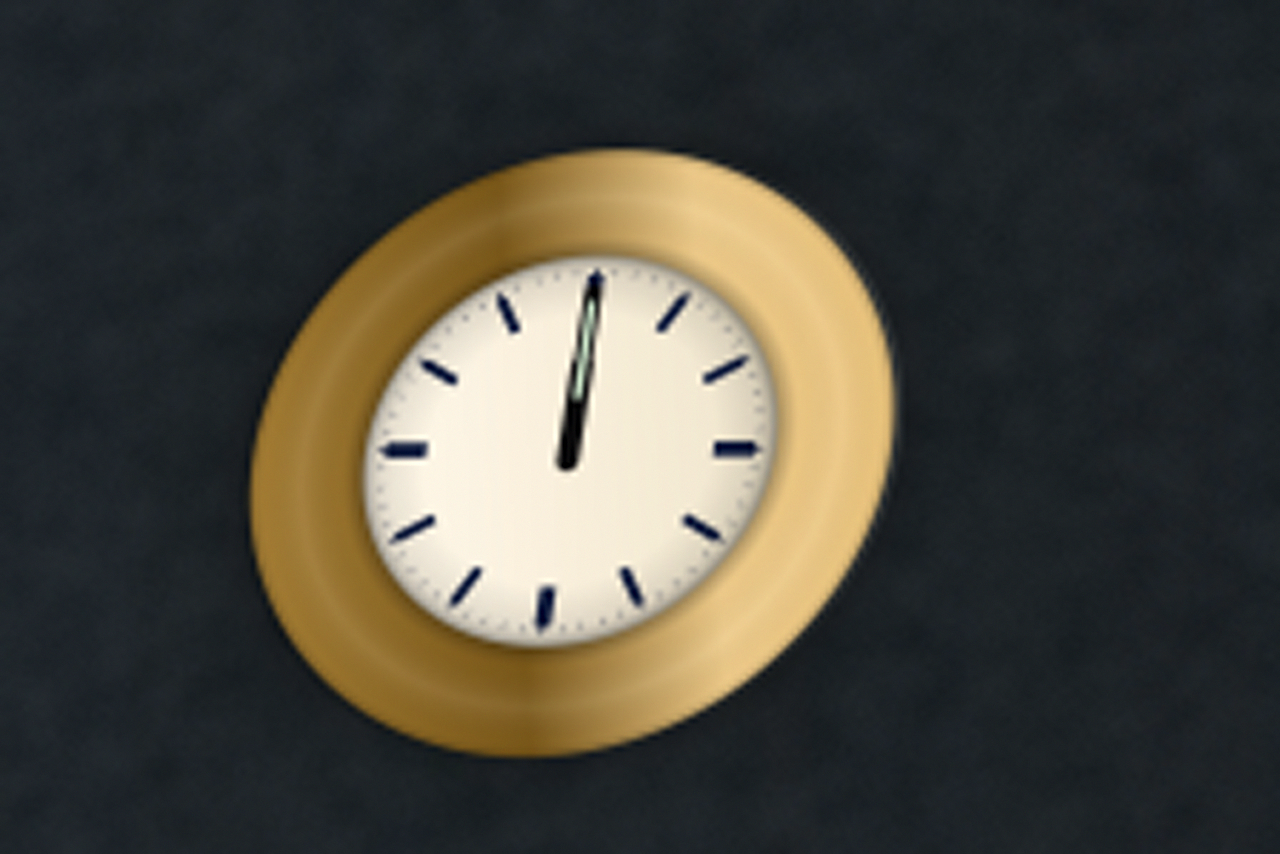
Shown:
12 h 00 min
